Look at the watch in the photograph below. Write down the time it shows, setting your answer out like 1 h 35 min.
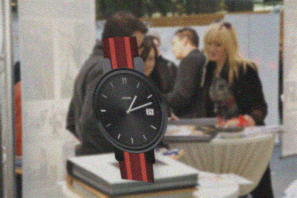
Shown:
1 h 12 min
